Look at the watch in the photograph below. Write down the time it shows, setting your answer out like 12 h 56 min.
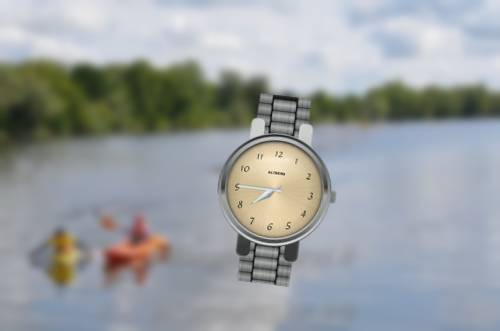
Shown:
7 h 45 min
